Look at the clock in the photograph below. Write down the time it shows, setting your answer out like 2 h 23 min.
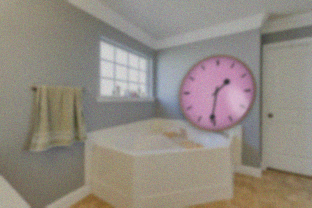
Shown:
1 h 31 min
